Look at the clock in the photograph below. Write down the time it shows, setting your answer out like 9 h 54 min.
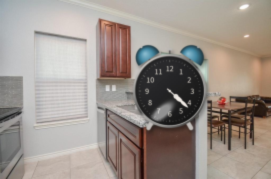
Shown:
4 h 22 min
